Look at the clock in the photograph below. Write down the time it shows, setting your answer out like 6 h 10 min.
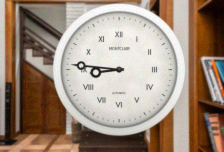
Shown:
8 h 46 min
